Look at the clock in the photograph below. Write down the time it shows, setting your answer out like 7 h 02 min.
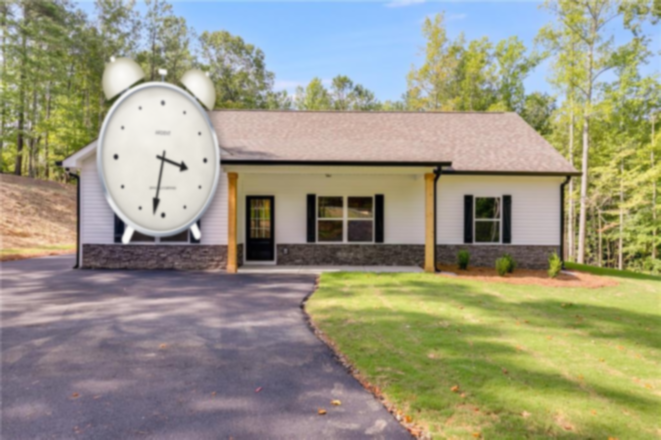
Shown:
3 h 32 min
